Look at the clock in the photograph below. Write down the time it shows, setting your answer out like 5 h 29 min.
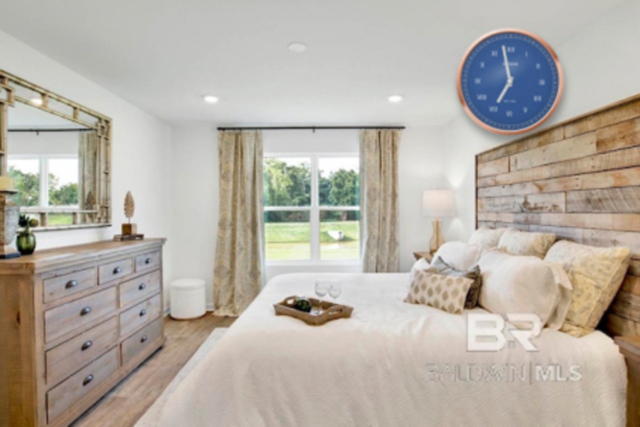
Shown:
6 h 58 min
